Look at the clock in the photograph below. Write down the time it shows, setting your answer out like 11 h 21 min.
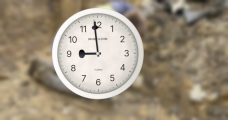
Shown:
8 h 59 min
